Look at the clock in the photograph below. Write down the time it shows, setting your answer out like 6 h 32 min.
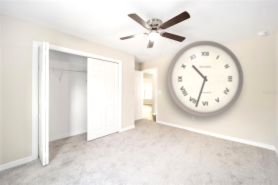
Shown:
10 h 33 min
